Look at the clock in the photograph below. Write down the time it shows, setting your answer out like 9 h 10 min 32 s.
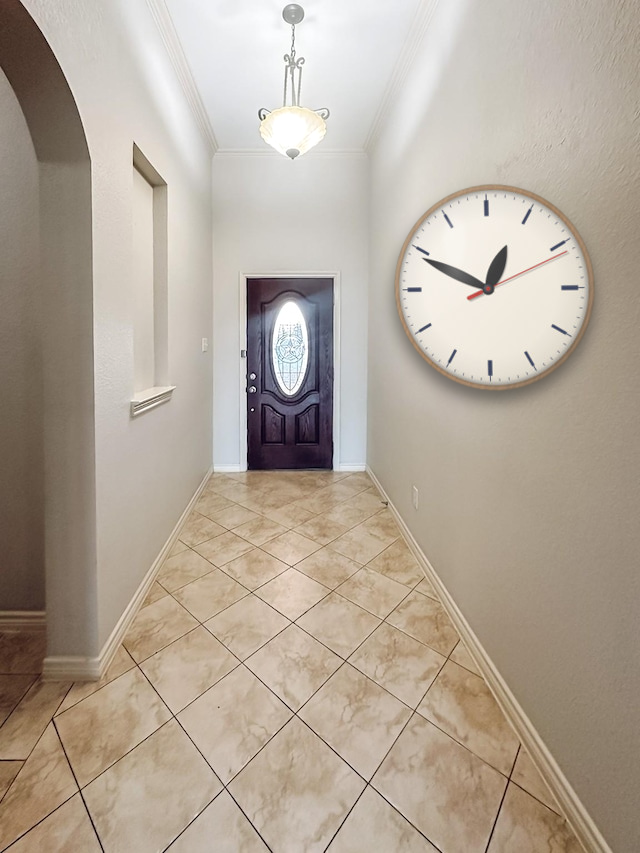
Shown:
12 h 49 min 11 s
